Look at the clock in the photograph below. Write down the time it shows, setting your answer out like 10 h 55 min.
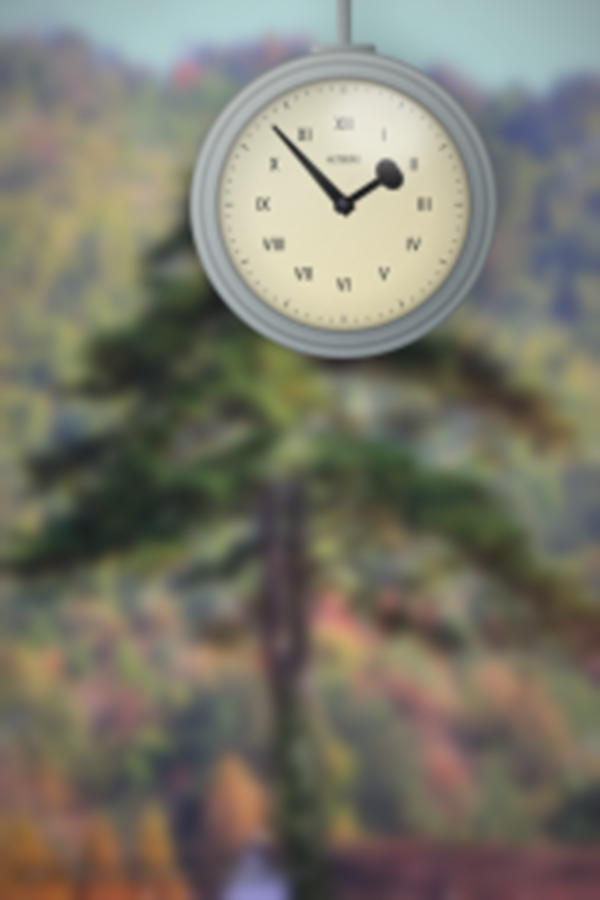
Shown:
1 h 53 min
